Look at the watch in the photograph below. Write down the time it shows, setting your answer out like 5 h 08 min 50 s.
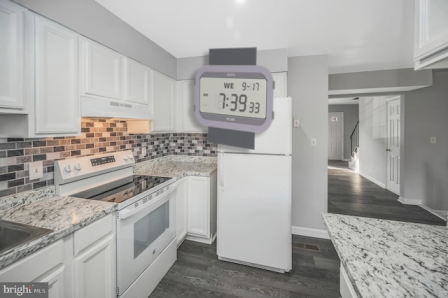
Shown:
7 h 39 min 33 s
